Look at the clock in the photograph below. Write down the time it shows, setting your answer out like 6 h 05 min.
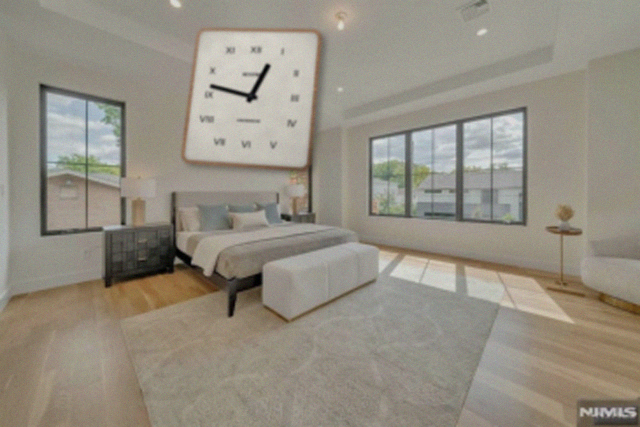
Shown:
12 h 47 min
